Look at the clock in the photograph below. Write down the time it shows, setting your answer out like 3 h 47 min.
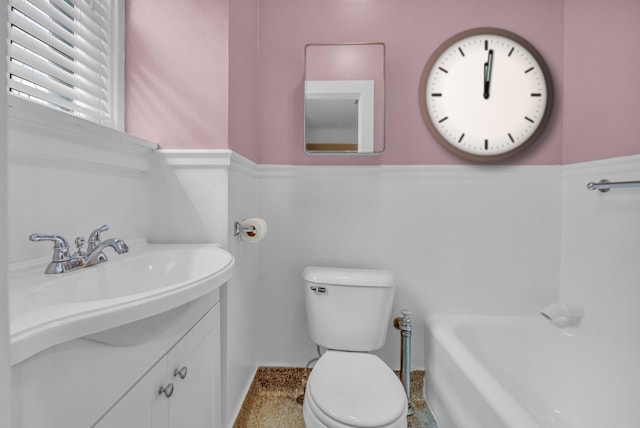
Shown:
12 h 01 min
